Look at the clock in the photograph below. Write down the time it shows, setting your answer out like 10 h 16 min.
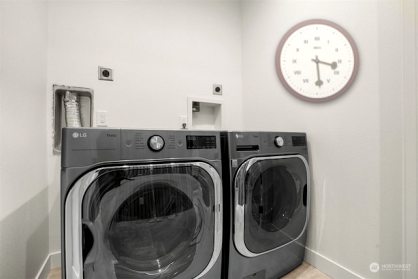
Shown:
3 h 29 min
